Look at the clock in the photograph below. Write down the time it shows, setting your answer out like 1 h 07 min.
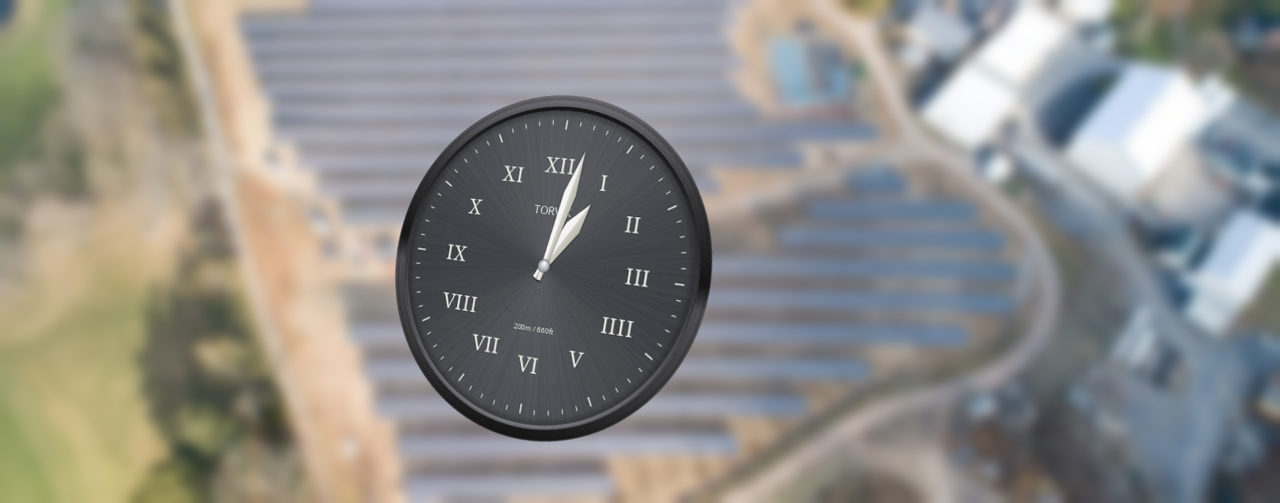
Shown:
1 h 02 min
